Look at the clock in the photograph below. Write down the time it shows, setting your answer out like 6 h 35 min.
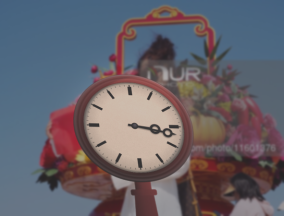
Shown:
3 h 17 min
